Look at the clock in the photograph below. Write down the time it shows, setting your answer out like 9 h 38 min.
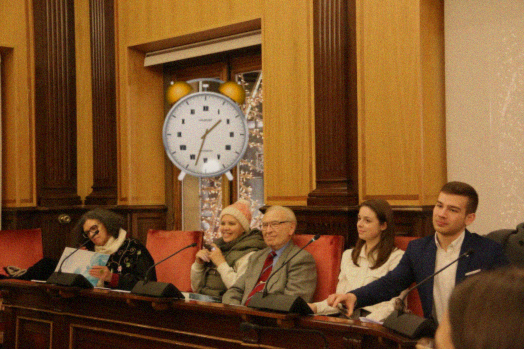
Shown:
1 h 33 min
